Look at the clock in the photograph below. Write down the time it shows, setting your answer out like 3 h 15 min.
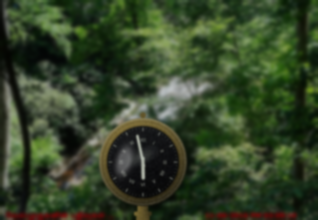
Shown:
5 h 58 min
